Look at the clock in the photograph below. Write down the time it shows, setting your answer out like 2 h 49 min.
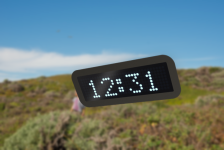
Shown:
12 h 31 min
